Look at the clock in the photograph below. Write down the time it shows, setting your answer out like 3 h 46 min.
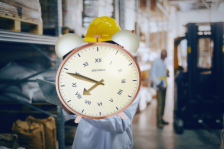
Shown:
7 h 49 min
